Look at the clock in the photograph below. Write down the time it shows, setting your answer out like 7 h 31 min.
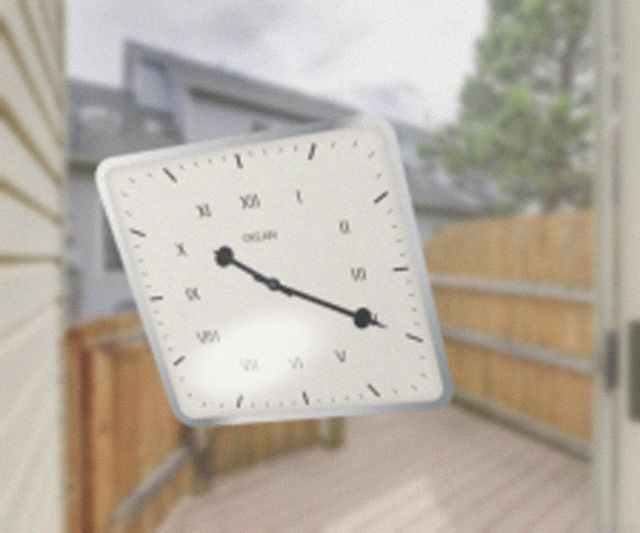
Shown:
10 h 20 min
